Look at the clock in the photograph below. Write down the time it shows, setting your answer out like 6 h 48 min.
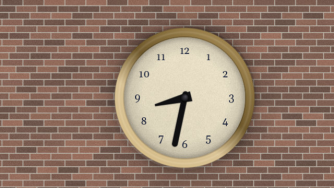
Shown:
8 h 32 min
